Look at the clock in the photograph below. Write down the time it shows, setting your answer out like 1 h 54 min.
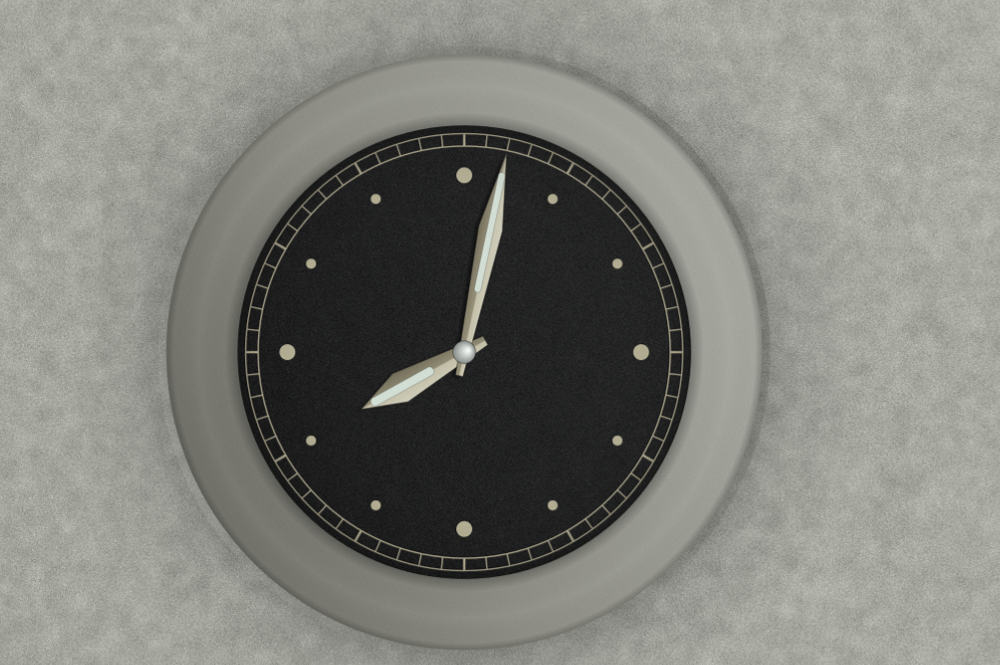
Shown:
8 h 02 min
